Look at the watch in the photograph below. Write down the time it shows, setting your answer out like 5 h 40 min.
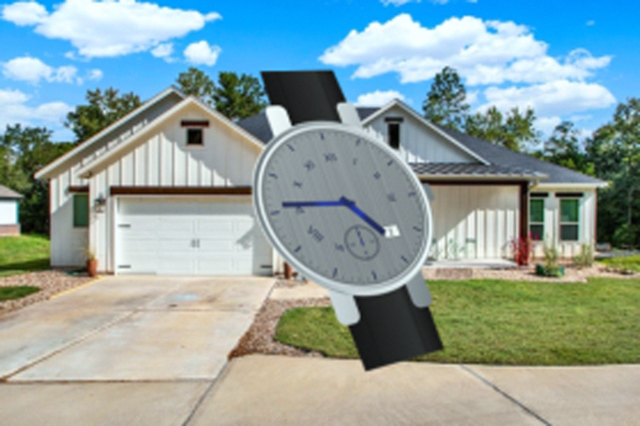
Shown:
4 h 46 min
